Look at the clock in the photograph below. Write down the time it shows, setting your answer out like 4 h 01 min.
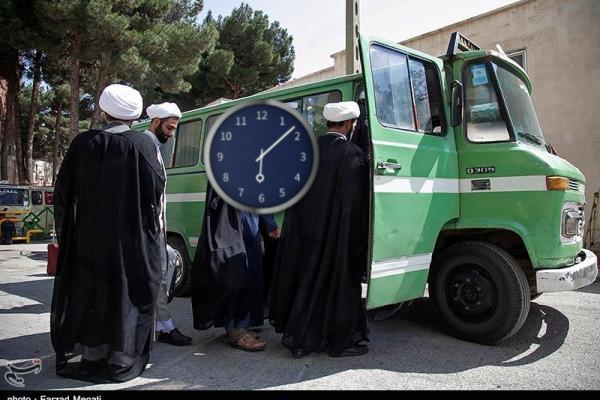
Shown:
6 h 08 min
